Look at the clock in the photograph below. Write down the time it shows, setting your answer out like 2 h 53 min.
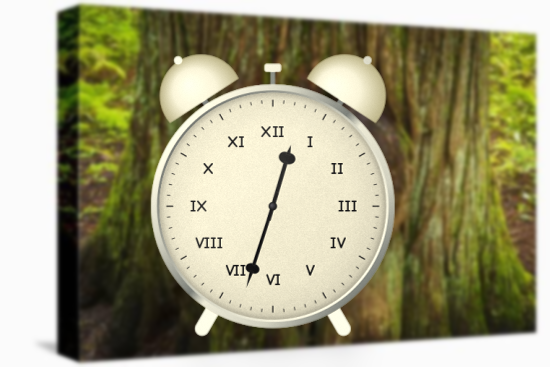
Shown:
12 h 33 min
